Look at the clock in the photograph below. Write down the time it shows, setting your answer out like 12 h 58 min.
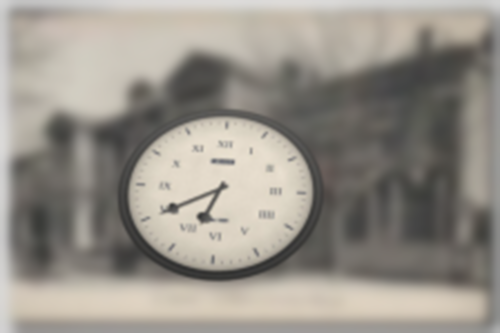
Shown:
6 h 40 min
